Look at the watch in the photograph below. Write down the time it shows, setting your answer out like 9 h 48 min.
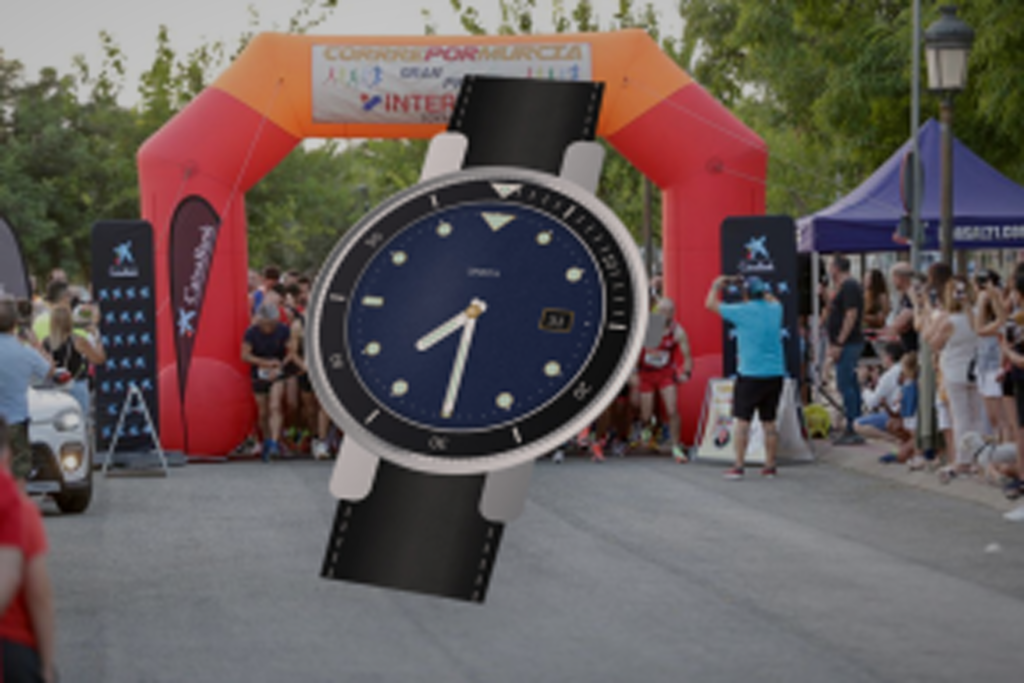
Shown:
7 h 30 min
